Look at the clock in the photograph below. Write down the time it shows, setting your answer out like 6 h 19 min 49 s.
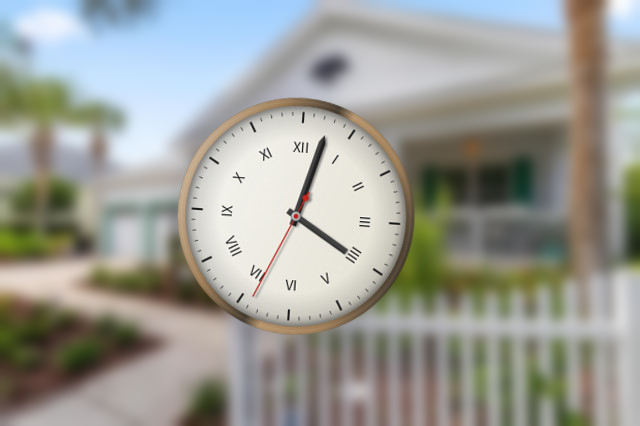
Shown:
4 h 02 min 34 s
